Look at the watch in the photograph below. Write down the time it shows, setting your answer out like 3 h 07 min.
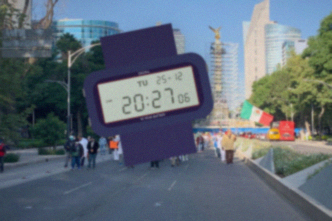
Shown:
20 h 27 min
